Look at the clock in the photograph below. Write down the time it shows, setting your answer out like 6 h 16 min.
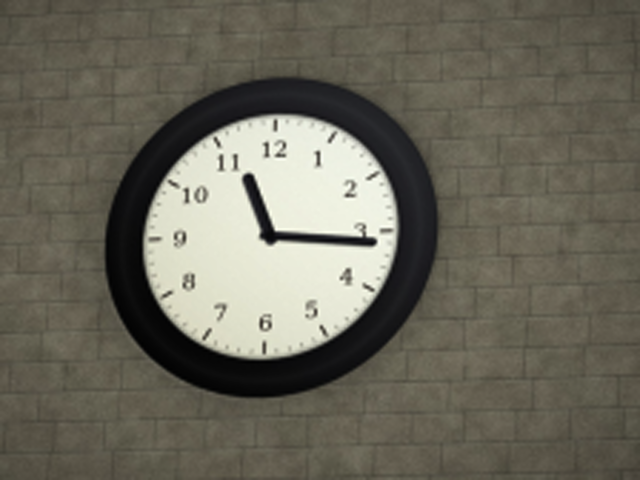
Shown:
11 h 16 min
